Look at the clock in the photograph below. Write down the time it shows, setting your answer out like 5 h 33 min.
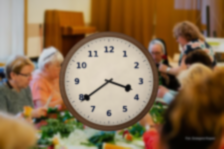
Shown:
3 h 39 min
